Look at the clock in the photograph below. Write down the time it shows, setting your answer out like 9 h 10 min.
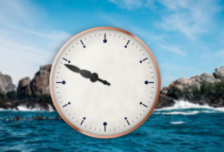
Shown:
9 h 49 min
